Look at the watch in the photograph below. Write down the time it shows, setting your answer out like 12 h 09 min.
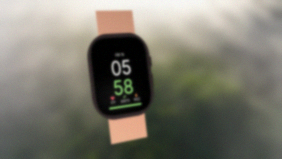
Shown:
5 h 58 min
